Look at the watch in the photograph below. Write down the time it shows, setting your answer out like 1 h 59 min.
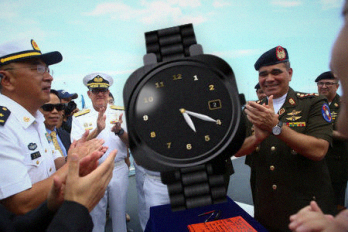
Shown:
5 h 20 min
